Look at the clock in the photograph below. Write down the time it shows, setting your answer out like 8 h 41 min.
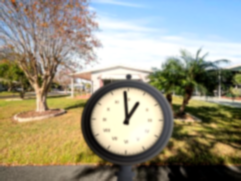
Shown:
12 h 59 min
